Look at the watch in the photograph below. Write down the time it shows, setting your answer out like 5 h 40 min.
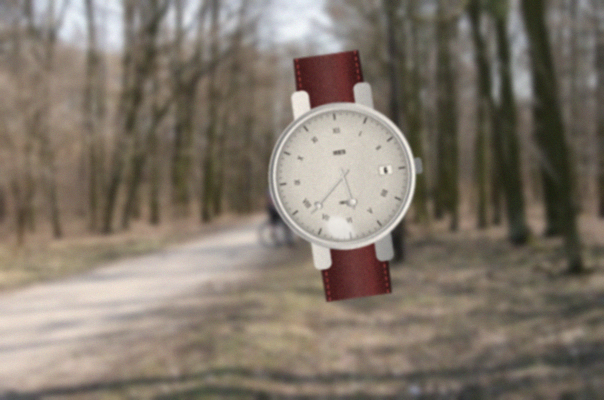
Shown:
5 h 38 min
